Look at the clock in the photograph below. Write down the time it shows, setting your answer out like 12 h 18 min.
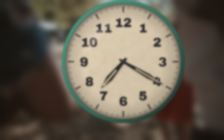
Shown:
7 h 20 min
